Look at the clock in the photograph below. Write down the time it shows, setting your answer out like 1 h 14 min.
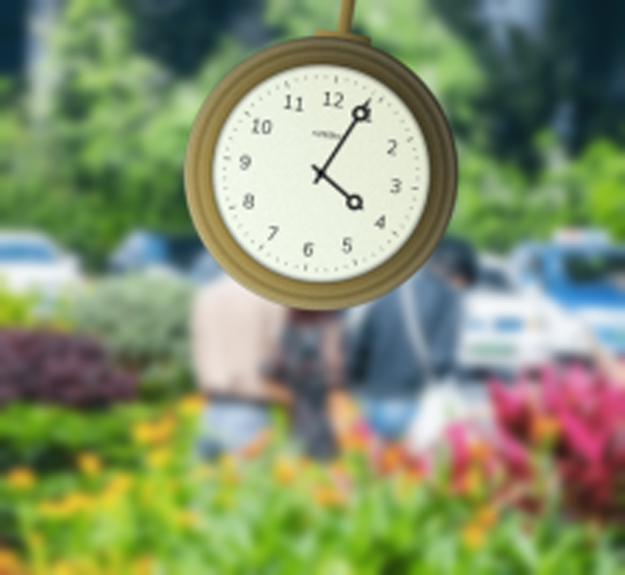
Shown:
4 h 04 min
